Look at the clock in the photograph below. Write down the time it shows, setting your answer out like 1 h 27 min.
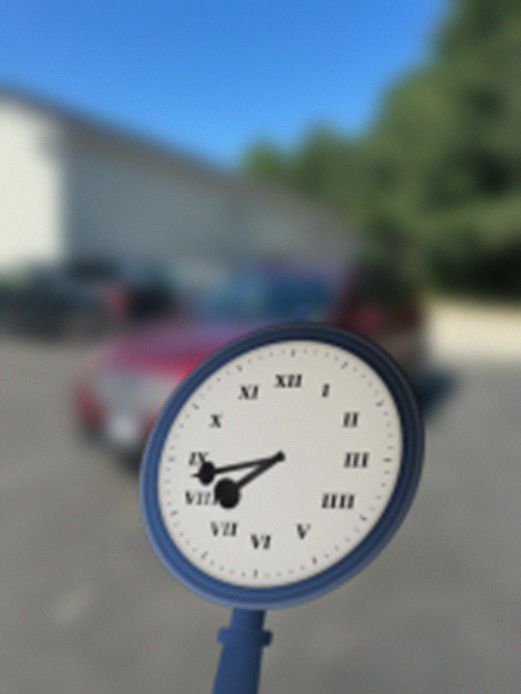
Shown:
7 h 43 min
